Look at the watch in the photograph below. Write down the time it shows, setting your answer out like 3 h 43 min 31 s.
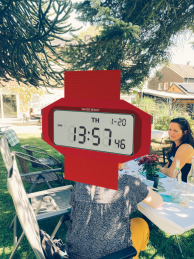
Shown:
13 h 57 min 46 s
